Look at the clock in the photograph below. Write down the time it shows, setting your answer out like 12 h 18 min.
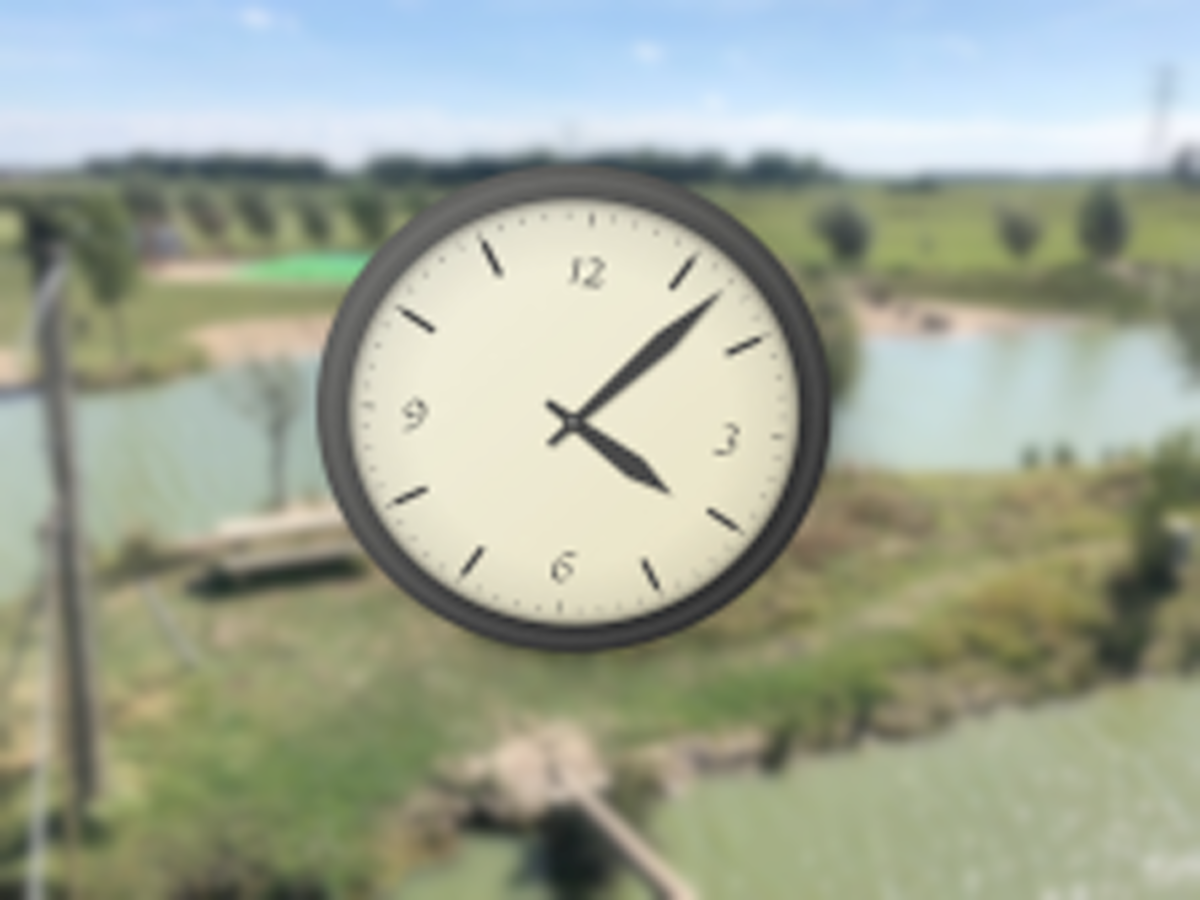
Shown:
4 h 07 min
